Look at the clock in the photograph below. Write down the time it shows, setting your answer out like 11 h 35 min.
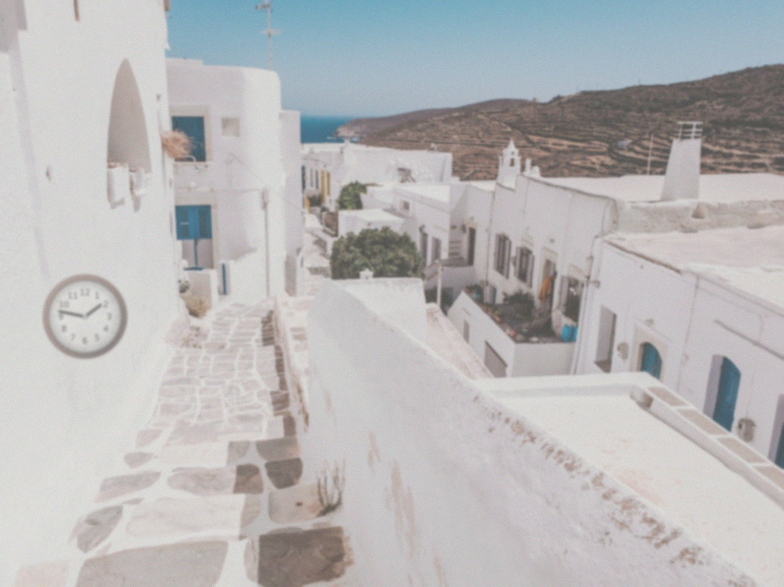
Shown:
1 h 47 min
